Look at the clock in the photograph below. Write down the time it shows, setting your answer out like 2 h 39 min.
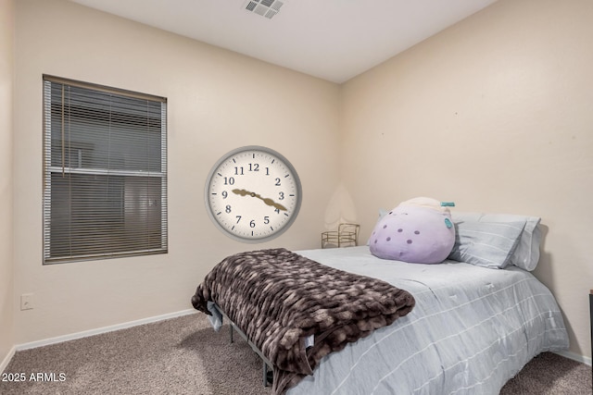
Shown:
9 h 19 min
